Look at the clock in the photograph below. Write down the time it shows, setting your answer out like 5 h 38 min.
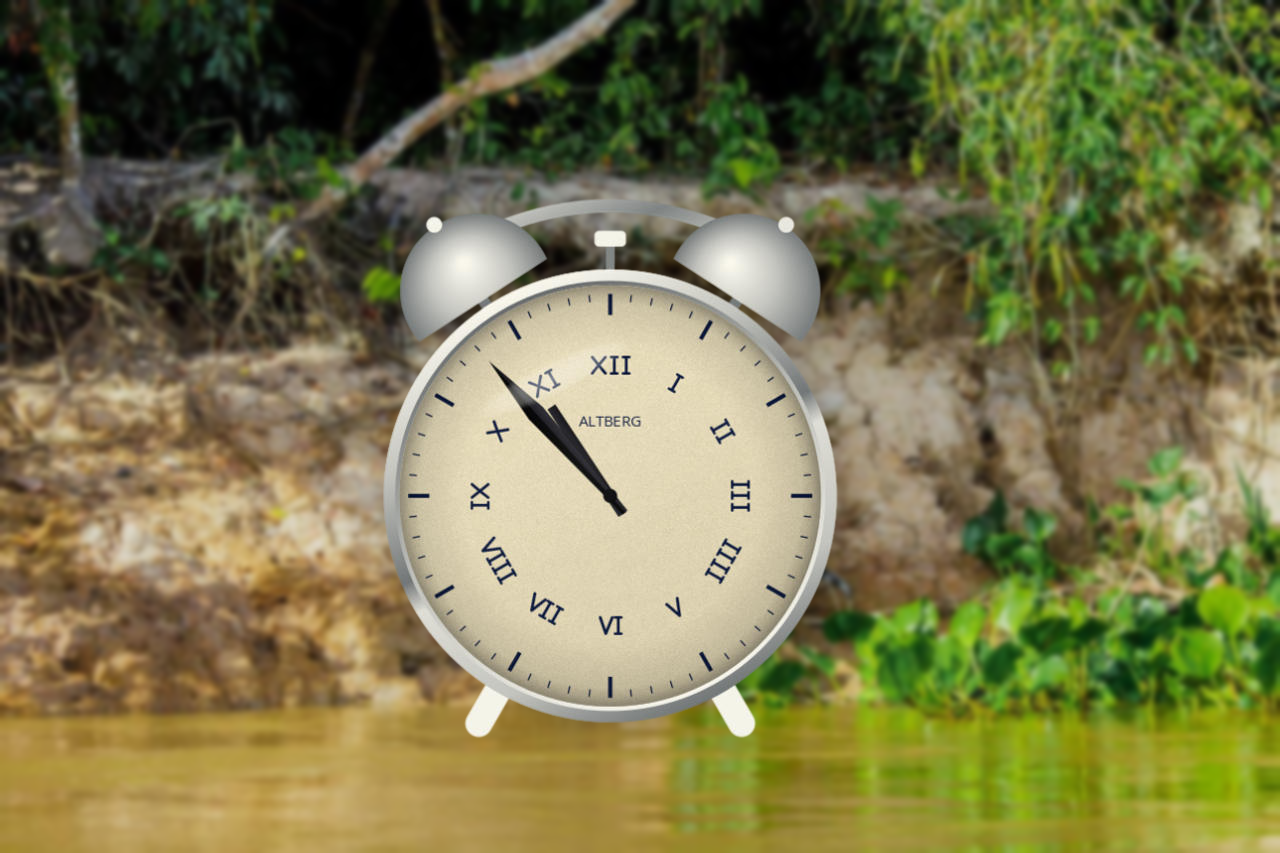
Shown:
10 h 53 min
